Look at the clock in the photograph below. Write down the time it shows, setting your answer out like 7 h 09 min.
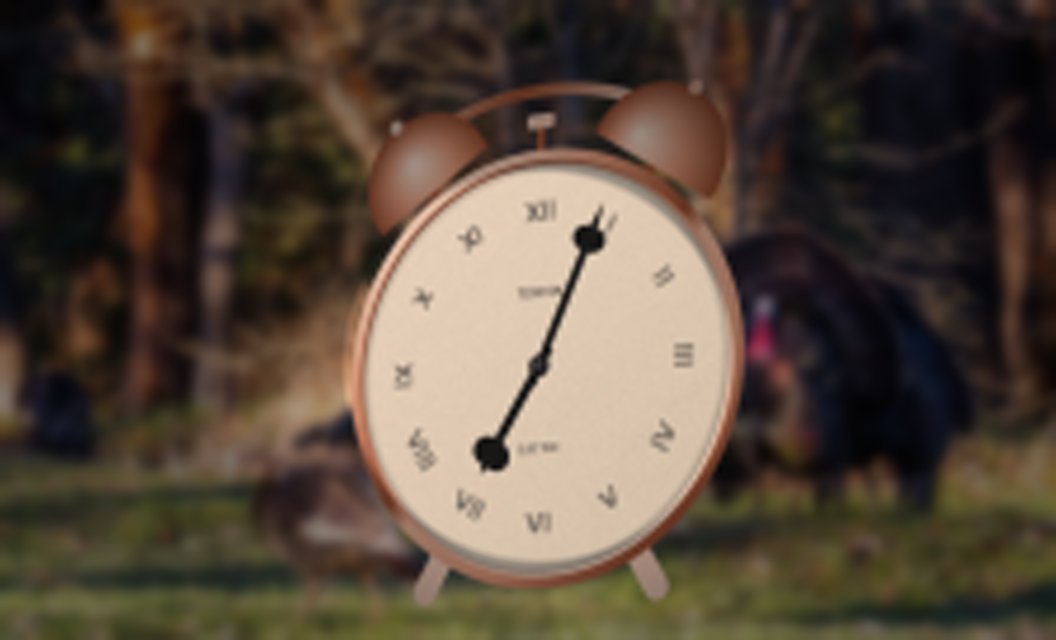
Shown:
7 h 04 min
